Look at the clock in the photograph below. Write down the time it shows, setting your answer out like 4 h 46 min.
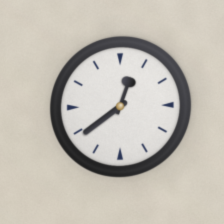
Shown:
12 h 39 min
